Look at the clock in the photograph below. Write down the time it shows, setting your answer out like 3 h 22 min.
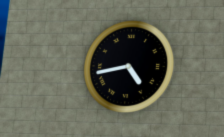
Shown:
4 h 43 min
